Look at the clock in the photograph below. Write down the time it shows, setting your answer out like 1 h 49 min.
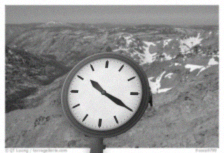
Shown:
10 h 20 min
